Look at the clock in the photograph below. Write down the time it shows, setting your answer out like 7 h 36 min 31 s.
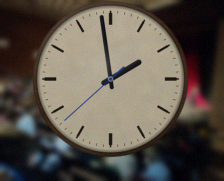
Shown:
1 h 58 min 38 s
